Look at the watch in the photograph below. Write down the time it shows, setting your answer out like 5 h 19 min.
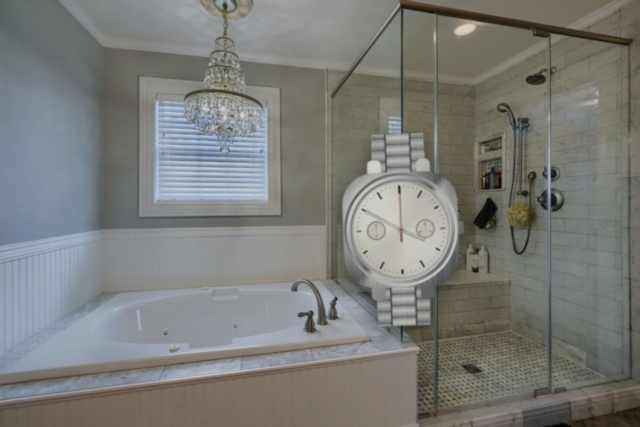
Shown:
3 h 50 min
